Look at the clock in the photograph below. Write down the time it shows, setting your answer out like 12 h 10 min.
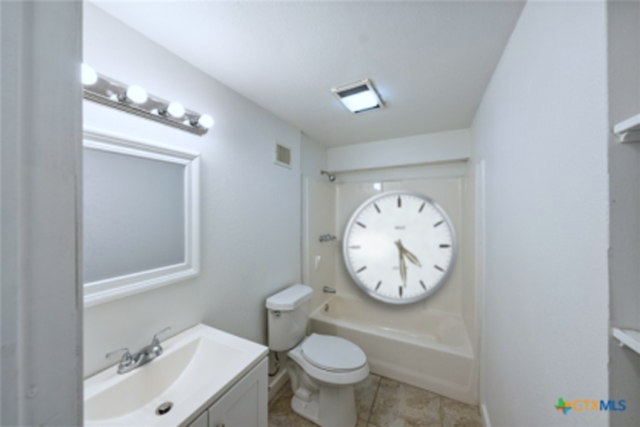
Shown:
4 h 29 min
